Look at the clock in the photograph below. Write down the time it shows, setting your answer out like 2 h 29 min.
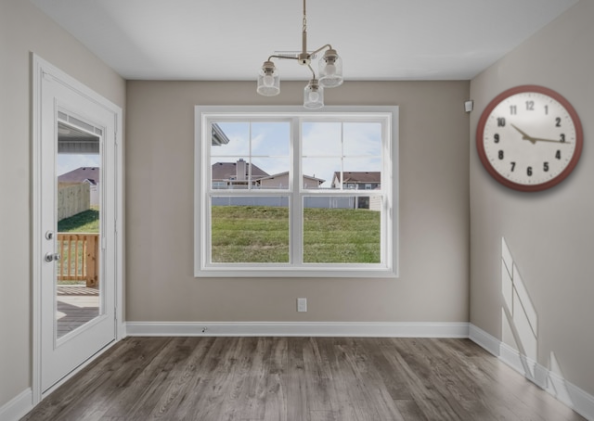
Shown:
10 h 16 min
